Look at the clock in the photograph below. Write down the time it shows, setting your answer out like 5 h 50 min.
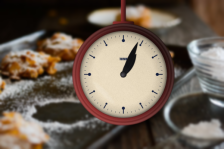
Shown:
1 h 04 min
